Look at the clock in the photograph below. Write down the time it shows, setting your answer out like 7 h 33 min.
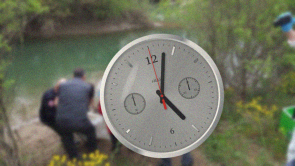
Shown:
5 h 03 min
